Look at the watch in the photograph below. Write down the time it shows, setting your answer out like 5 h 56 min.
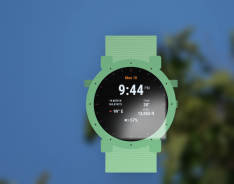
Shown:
9 h 44 min
